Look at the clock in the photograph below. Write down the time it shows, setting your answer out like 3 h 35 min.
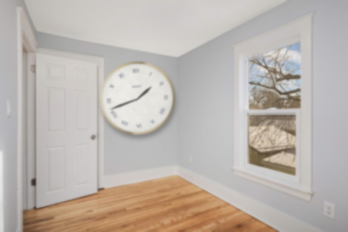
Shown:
1 h 42 min
